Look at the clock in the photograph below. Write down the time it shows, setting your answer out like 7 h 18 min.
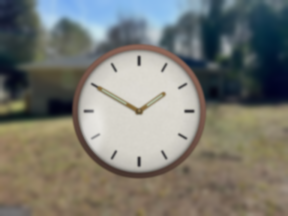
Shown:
1 h 50 min
